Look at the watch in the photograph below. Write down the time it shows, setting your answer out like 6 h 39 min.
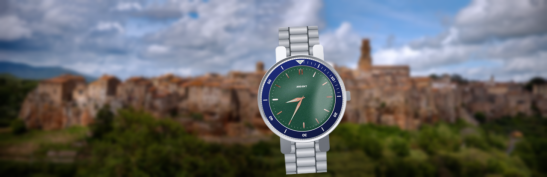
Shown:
8 h 35 min
